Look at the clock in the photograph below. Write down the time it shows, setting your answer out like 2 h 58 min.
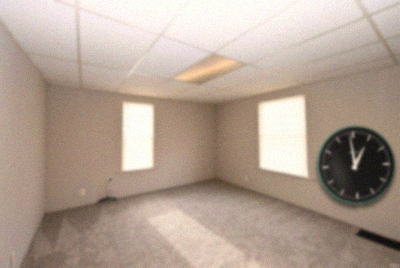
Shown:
12 h 59 min
